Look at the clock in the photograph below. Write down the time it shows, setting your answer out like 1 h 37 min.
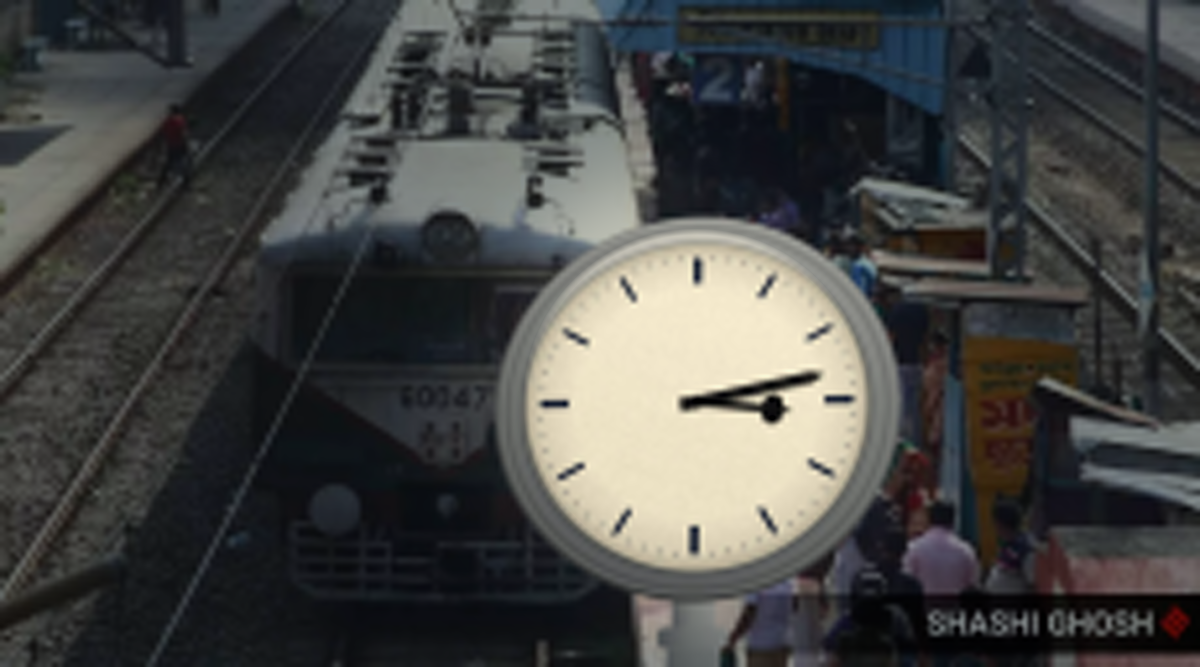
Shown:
3 h 13 min
